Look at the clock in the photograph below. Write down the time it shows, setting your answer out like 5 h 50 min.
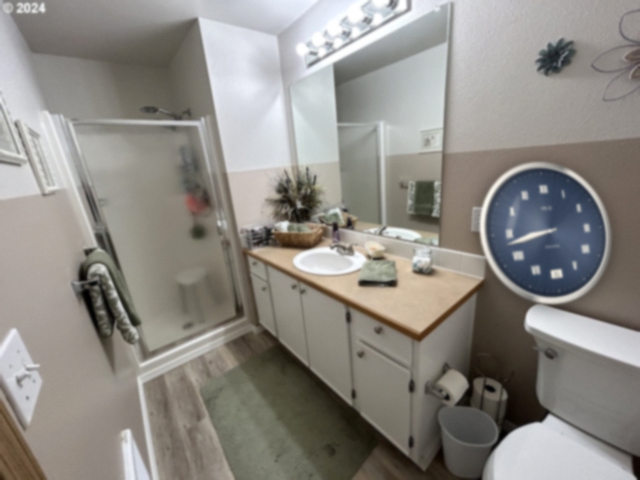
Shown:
8 h 43 min
